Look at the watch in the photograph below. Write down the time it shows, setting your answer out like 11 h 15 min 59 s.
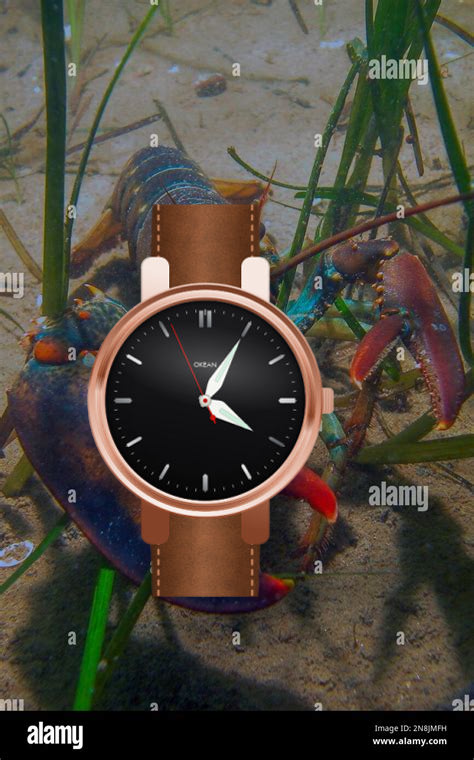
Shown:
4 h 04 min 56 s
